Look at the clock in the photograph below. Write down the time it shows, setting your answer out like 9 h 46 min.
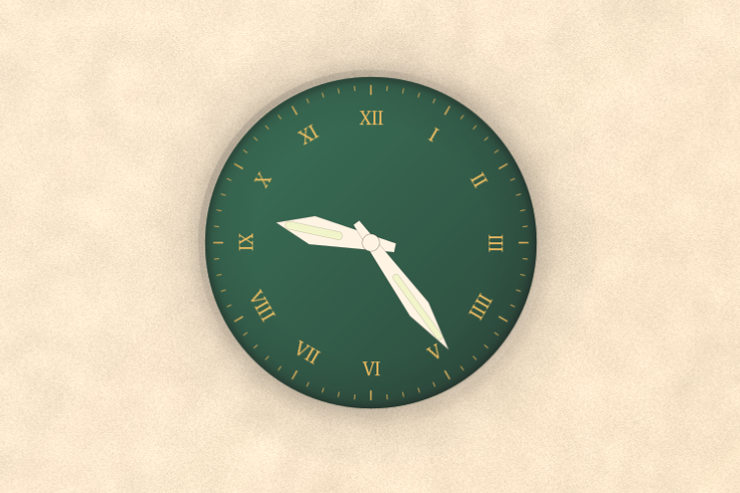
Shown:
9 h 24 min
